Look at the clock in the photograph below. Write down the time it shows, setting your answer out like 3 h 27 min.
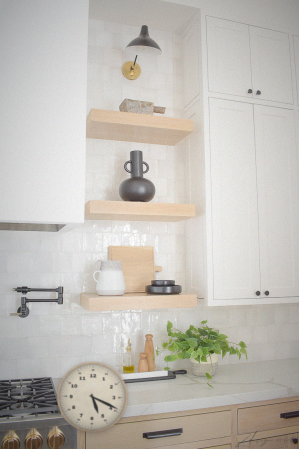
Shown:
5 h 19 min
